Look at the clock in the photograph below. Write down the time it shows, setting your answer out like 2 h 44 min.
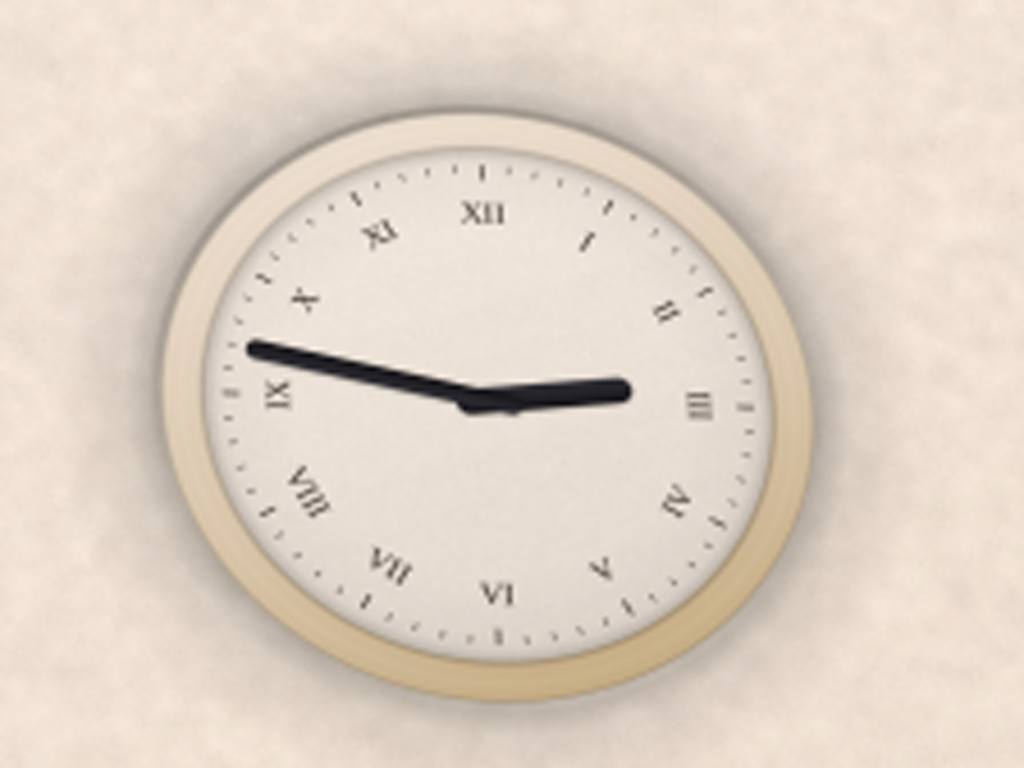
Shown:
2 h 47 min
